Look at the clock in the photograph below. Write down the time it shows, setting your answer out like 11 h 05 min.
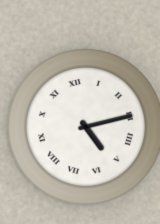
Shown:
5 h 15 min
